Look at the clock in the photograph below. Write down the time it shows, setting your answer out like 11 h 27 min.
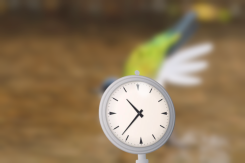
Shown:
10 h 37 min
